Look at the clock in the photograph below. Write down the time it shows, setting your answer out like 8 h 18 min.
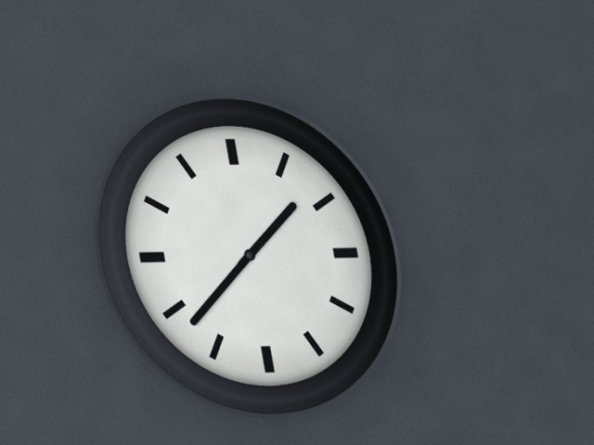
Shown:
1 h 38 min
